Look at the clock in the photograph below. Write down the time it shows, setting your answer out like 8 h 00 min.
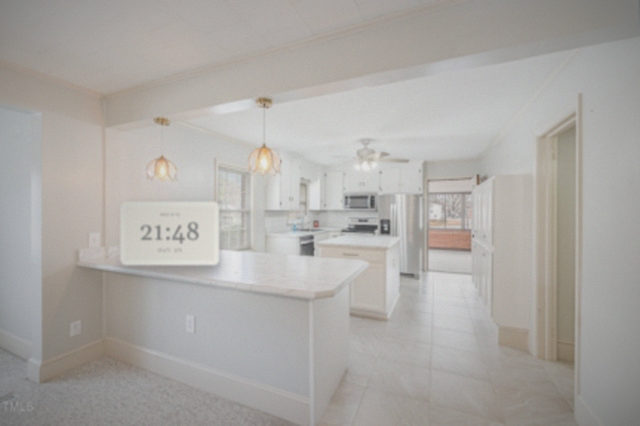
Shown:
21 h 48 min
